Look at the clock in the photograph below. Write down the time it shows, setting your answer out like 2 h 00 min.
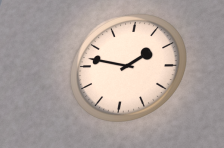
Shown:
1 h 47 min
